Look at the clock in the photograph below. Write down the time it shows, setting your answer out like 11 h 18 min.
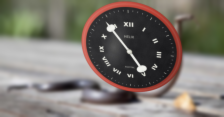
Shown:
4 h 54 min
